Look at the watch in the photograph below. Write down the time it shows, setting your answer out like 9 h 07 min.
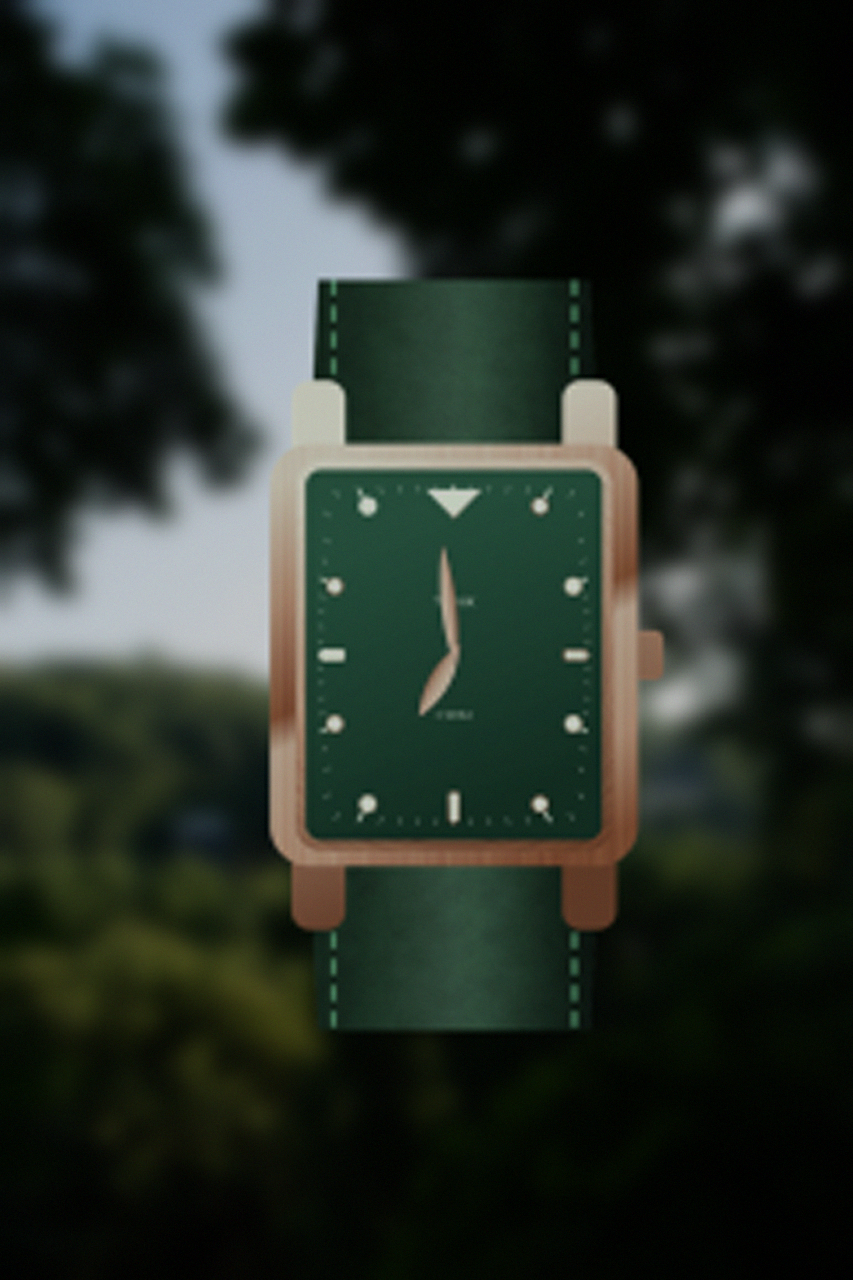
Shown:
6 h 59 min
